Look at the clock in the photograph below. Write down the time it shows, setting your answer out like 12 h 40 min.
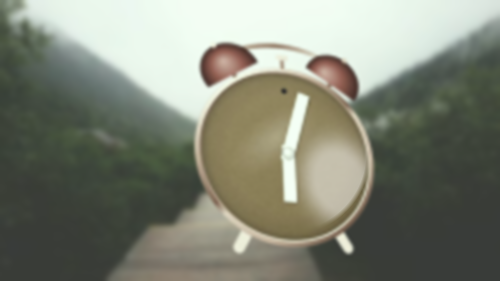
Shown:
6 h 03 min
